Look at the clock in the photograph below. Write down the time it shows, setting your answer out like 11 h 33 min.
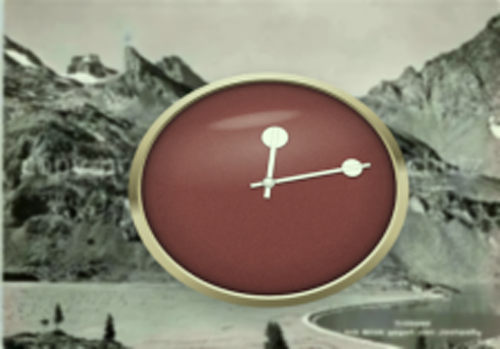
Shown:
12 h 13 min
